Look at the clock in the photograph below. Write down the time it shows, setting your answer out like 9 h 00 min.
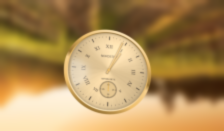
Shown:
1 h 04 min
